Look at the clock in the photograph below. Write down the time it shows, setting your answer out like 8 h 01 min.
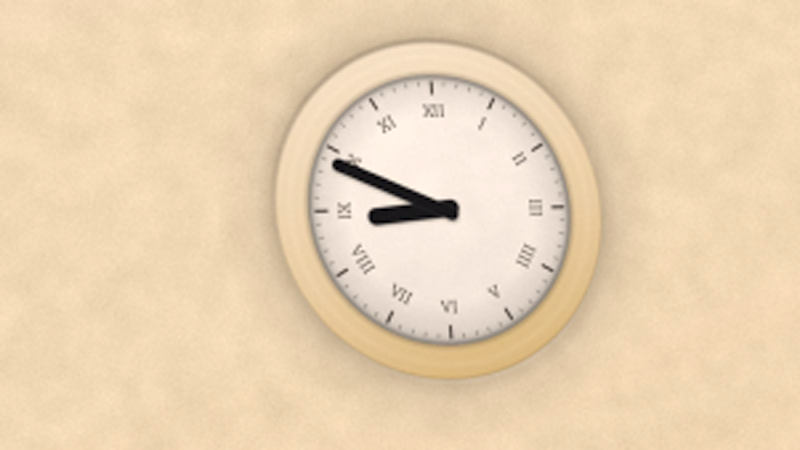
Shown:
8 h 49 min
